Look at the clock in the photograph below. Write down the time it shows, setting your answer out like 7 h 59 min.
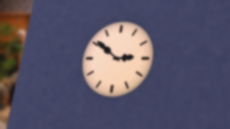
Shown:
2 h 51 min
